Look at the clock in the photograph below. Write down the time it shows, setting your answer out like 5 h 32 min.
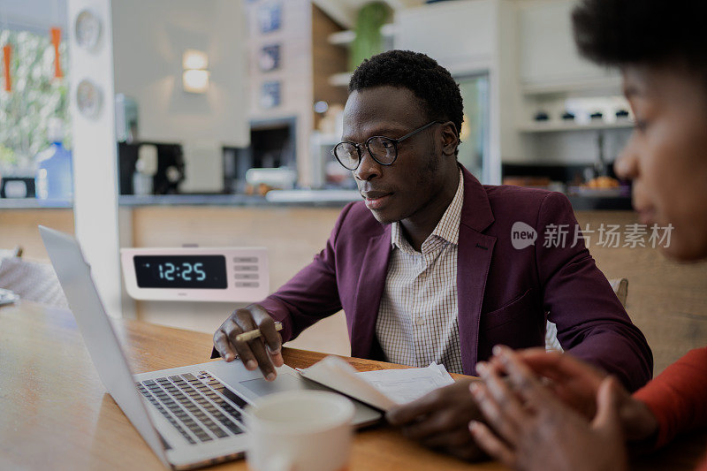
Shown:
12 h 25 min
